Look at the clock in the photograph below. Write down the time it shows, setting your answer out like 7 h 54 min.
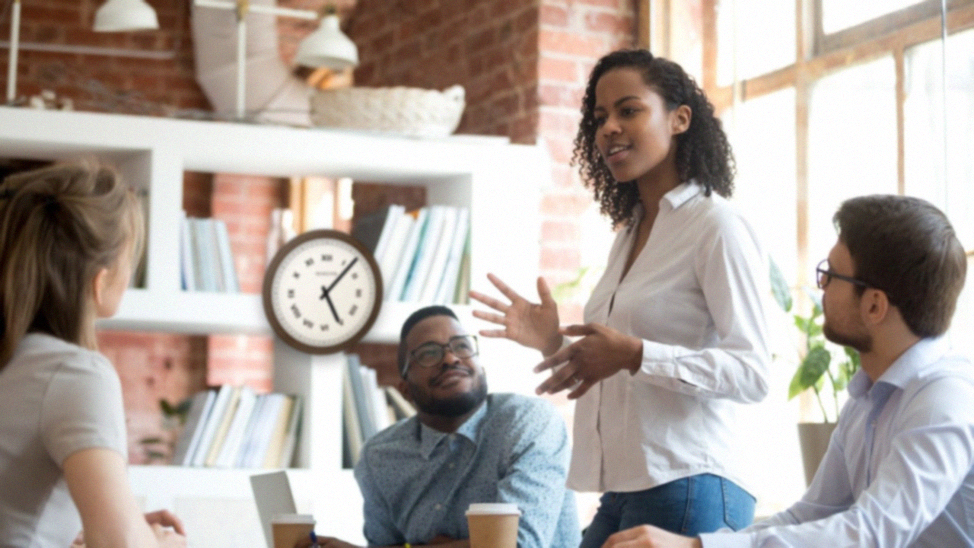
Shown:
5 h 07 min
